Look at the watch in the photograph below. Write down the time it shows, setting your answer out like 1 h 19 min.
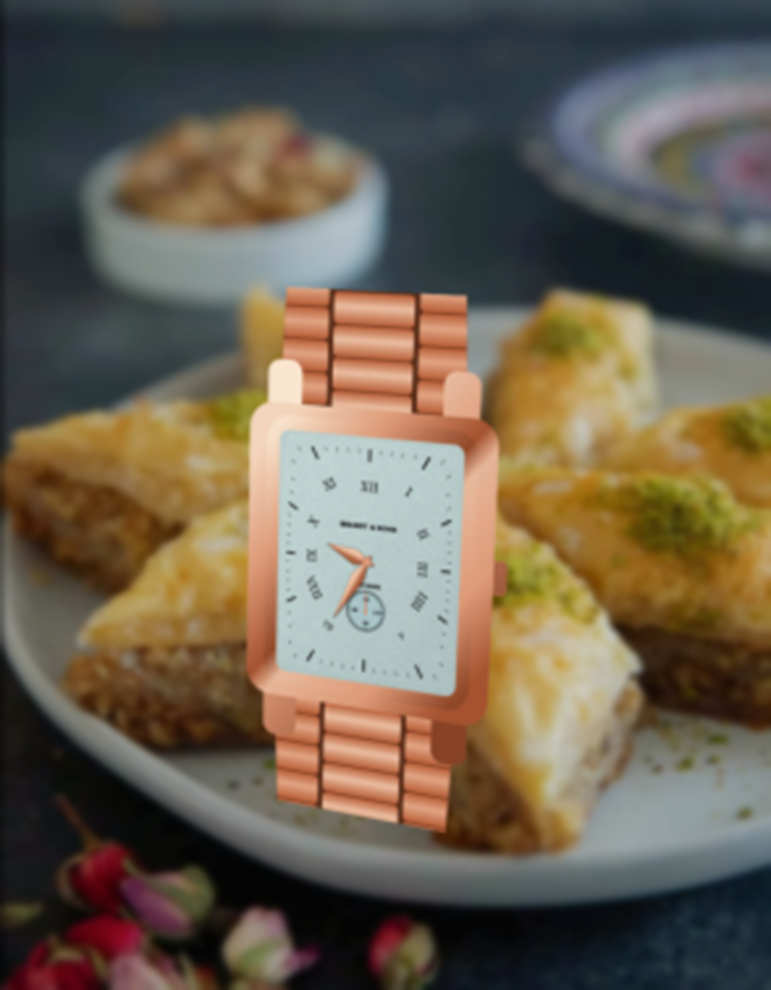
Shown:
9 h 35 min
